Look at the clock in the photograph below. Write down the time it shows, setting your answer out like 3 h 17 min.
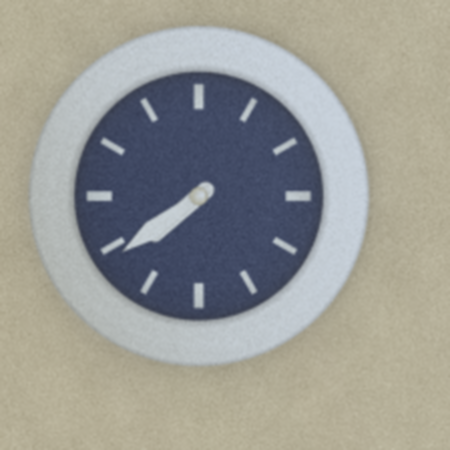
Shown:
7 h 39 min
